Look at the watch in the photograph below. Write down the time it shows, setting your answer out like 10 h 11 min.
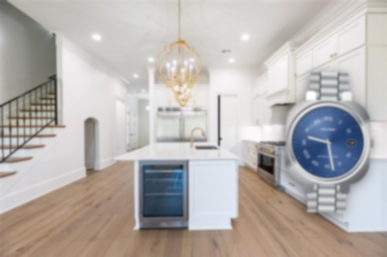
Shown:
9 h 28 min
